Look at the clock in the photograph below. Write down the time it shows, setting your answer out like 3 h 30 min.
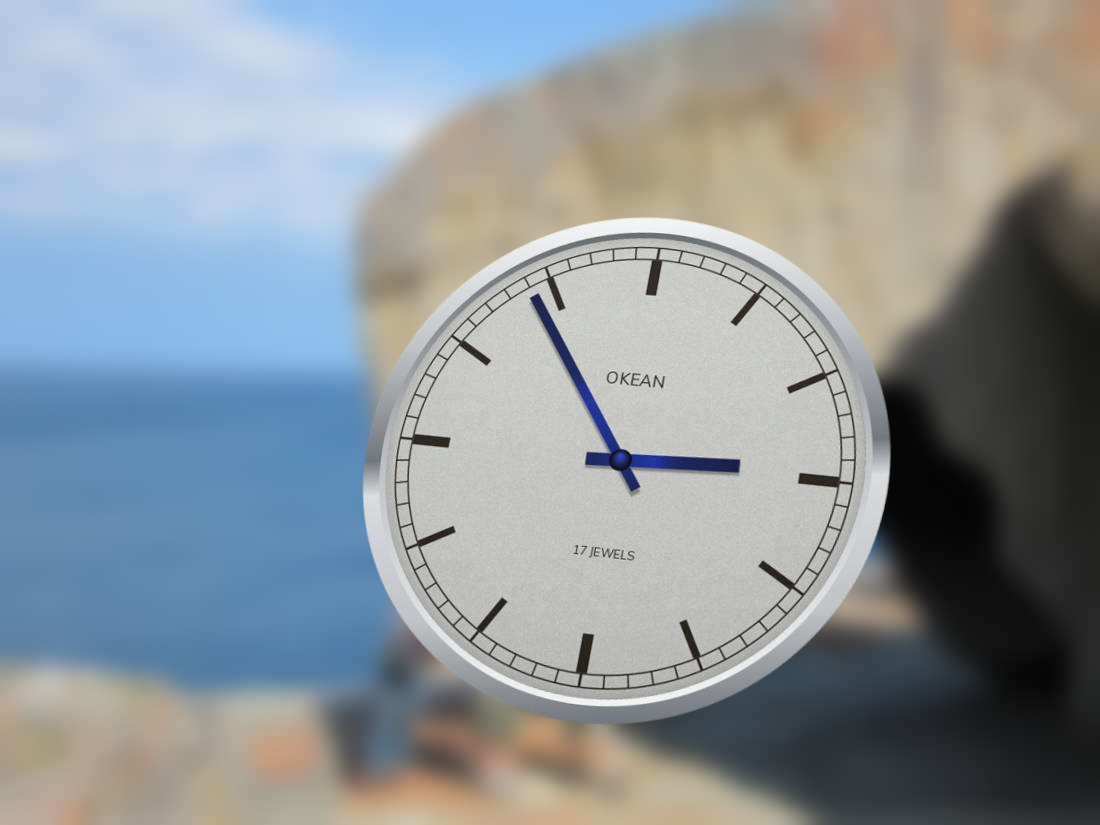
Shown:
2 h 54 min
